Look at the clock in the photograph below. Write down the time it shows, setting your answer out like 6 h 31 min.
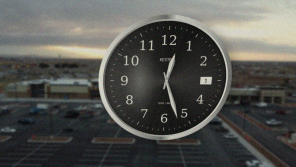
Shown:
12 h 27 min
